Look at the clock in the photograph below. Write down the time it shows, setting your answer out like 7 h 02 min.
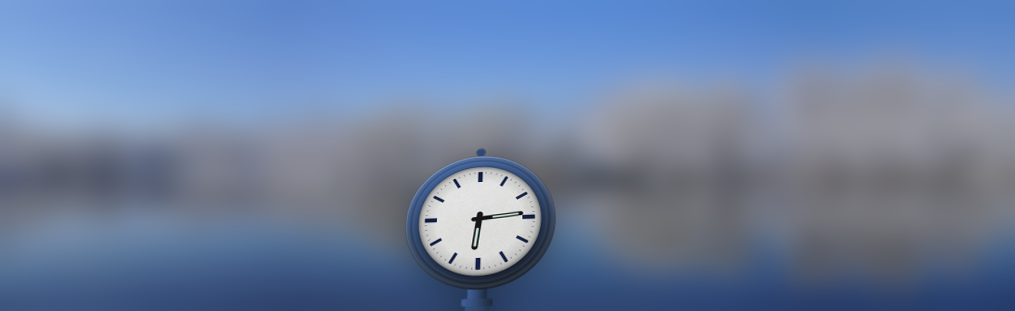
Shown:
6 h 14 min
